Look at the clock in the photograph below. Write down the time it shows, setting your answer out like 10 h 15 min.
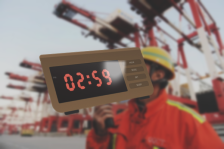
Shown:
2 h 59 min
